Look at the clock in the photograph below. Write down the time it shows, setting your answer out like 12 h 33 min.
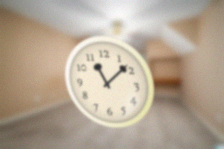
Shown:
11 h 08 min
